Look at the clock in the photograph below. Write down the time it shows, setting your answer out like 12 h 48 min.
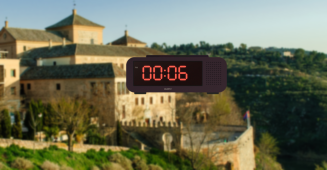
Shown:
0 h 06 min
